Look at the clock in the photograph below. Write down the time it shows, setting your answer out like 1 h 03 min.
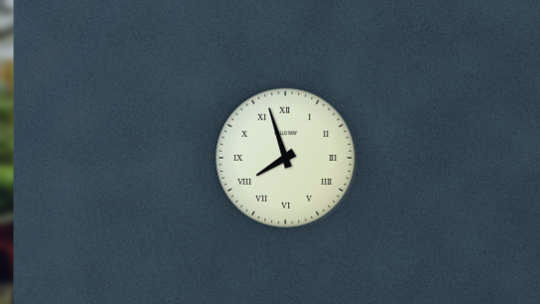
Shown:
7 h 57 min
